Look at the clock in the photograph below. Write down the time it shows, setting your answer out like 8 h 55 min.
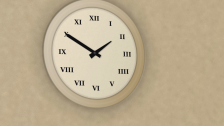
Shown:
1 h 50 min
